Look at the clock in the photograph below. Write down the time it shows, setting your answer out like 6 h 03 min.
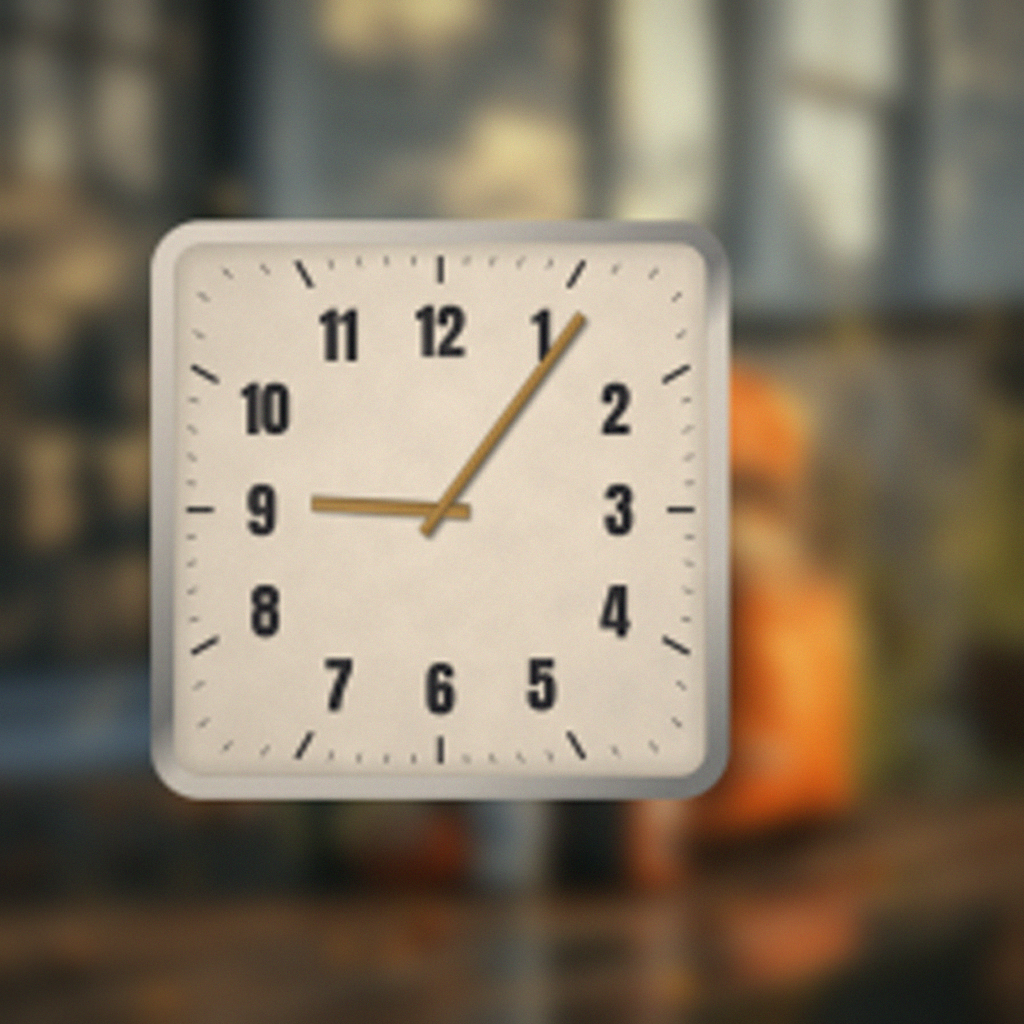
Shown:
9 h 06 min
